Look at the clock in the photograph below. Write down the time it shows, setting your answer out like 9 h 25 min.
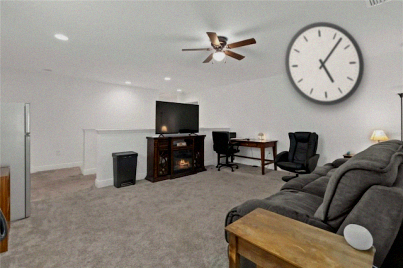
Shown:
5 h 07 min
